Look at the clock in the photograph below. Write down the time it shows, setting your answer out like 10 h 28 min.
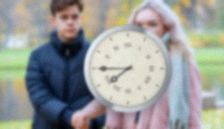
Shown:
7 h 45 min
